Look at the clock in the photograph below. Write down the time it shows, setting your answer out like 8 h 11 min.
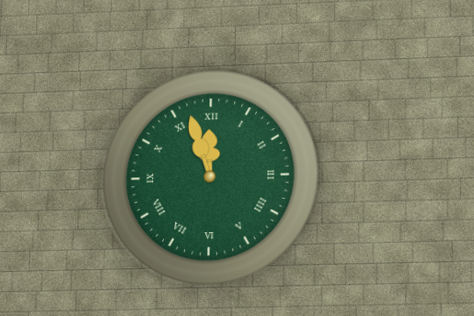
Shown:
11 h 57 min
